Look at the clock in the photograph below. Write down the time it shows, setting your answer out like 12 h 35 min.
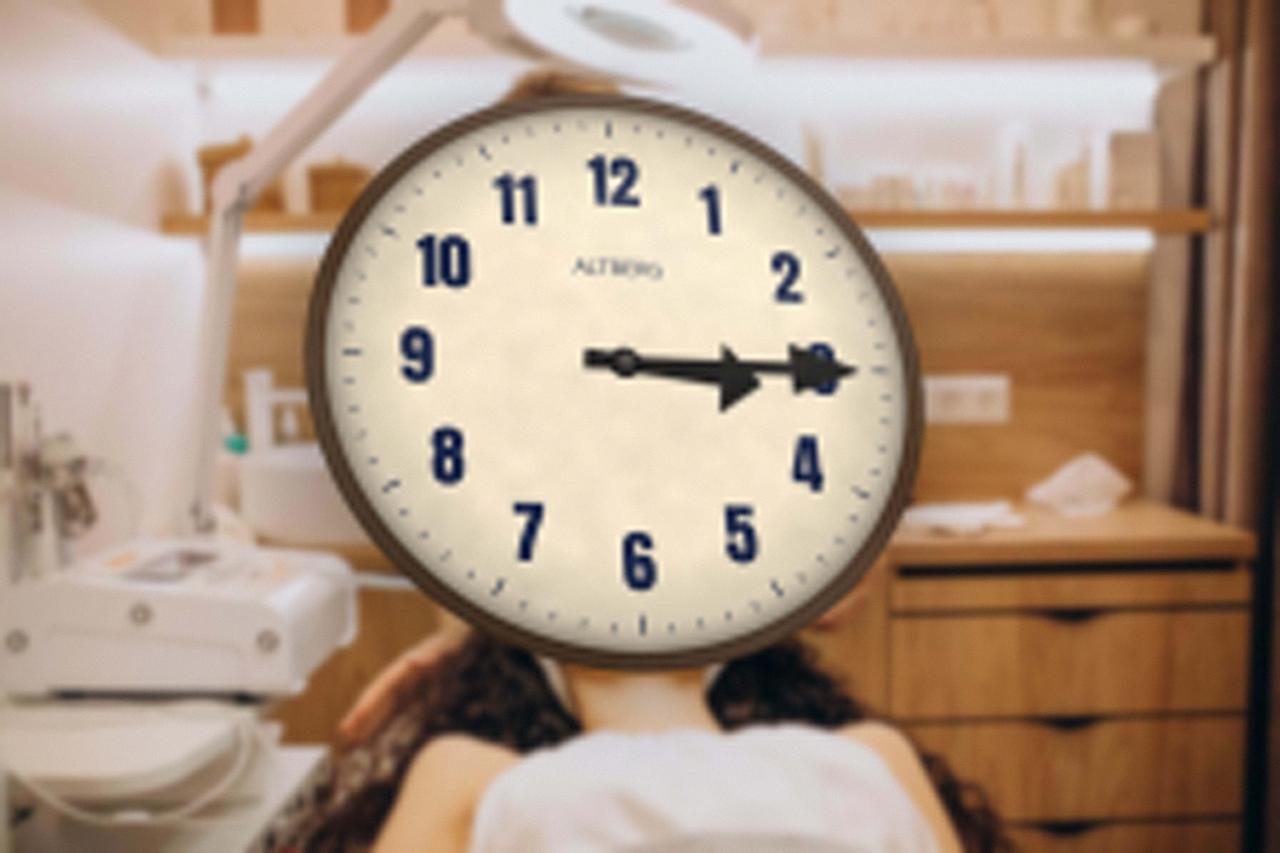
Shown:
3 h 15 min
